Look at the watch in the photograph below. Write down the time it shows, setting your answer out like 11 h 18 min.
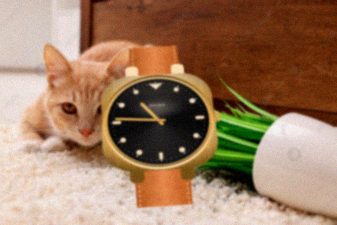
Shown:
10 h 46 min
